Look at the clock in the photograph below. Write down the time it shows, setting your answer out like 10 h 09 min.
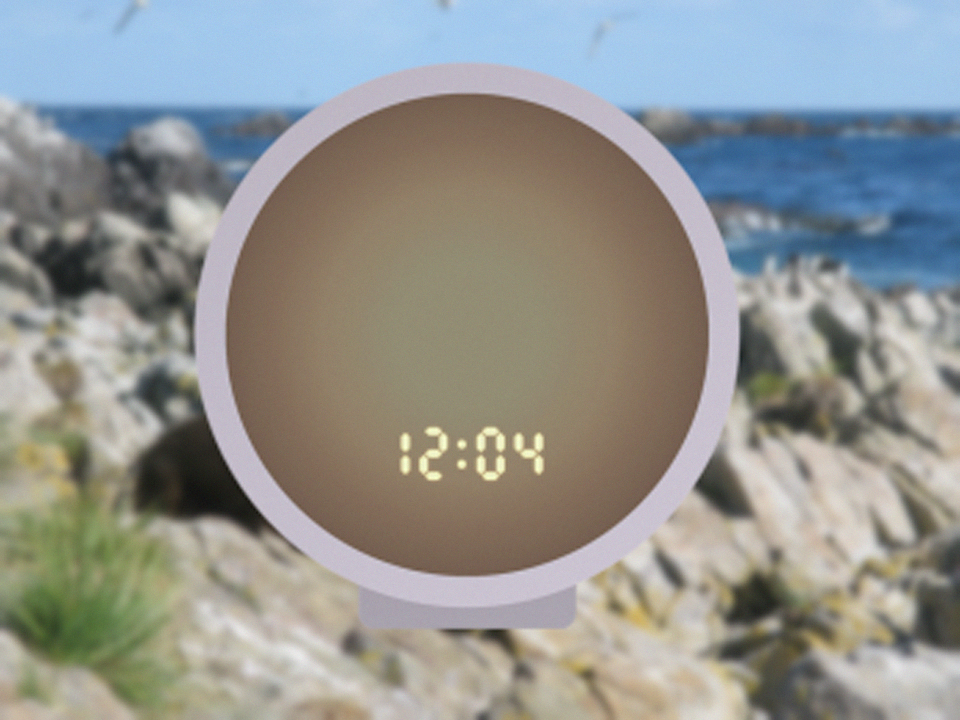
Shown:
12 h 04 min
